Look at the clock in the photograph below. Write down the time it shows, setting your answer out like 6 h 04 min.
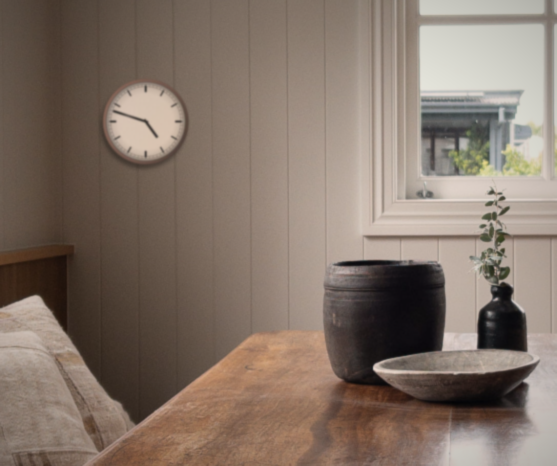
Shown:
4 h 48 min
